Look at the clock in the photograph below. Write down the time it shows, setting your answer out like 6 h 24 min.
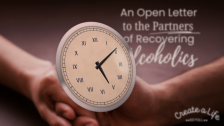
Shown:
5 h 09 min
